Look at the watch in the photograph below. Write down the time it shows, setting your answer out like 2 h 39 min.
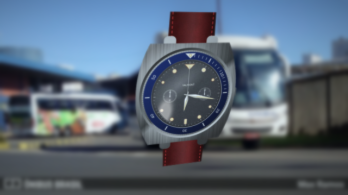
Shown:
6 h 17 min
